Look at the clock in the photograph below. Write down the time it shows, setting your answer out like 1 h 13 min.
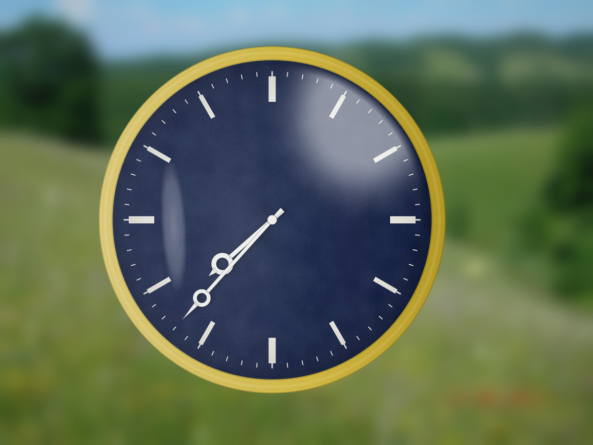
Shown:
7 h 37 min
